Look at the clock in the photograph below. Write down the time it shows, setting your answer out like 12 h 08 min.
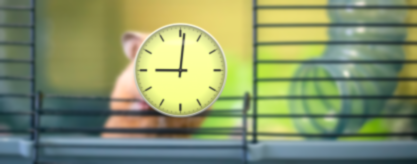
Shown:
9 h 01 min
